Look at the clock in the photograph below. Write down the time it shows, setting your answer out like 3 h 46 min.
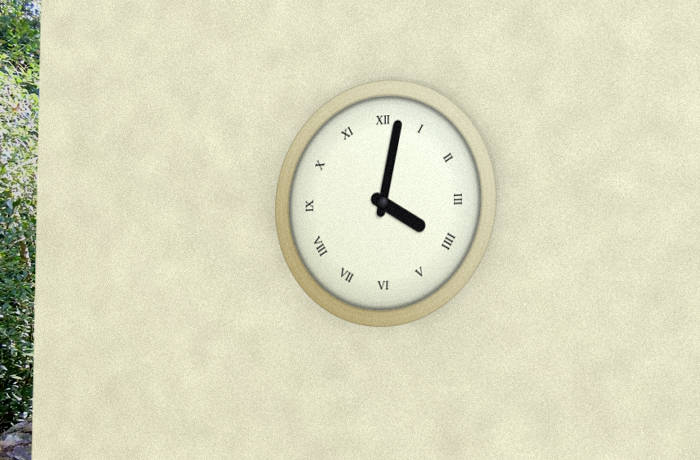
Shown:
4 h 02 min
